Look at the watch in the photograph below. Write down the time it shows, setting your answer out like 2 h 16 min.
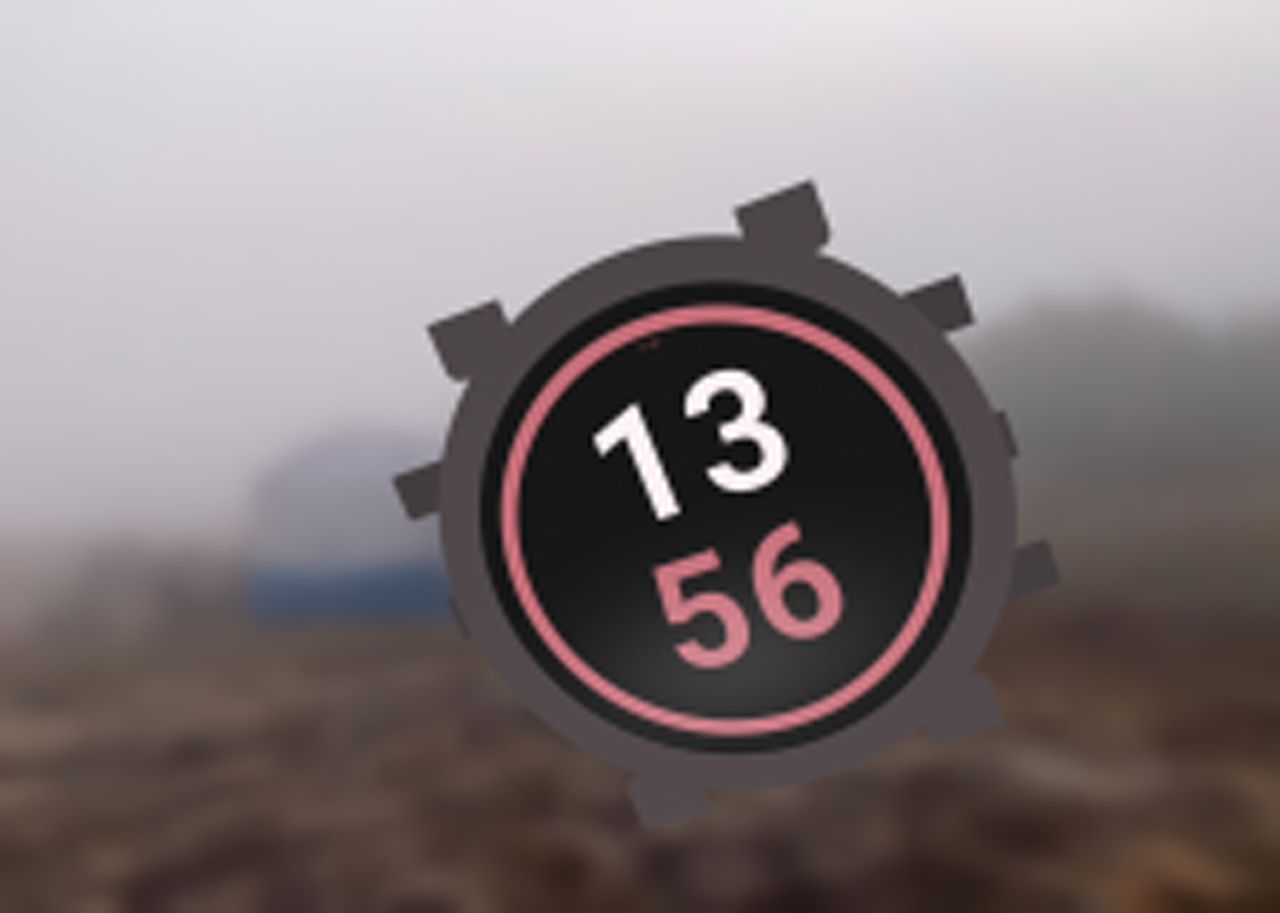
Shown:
13 h 56 min
